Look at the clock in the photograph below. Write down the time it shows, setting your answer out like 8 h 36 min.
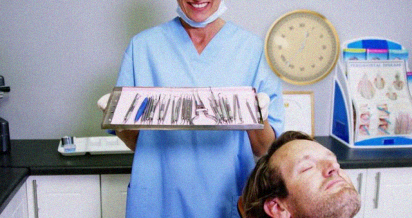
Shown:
12 h 37 min
